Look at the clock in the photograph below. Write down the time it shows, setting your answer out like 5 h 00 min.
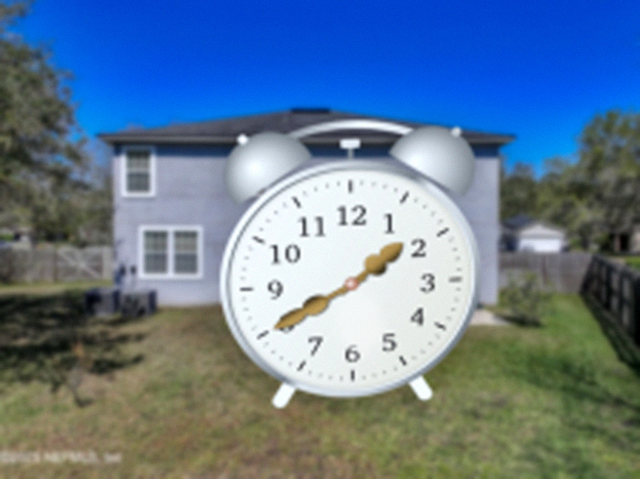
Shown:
1 h 40 min
